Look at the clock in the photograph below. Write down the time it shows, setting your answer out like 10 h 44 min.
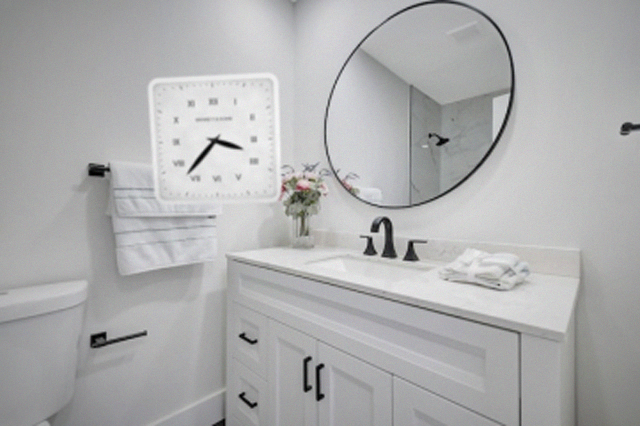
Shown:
3 h 37 min
